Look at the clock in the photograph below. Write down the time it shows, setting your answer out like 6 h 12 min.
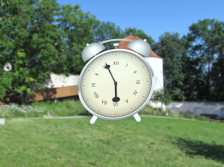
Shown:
5 h 56 min
